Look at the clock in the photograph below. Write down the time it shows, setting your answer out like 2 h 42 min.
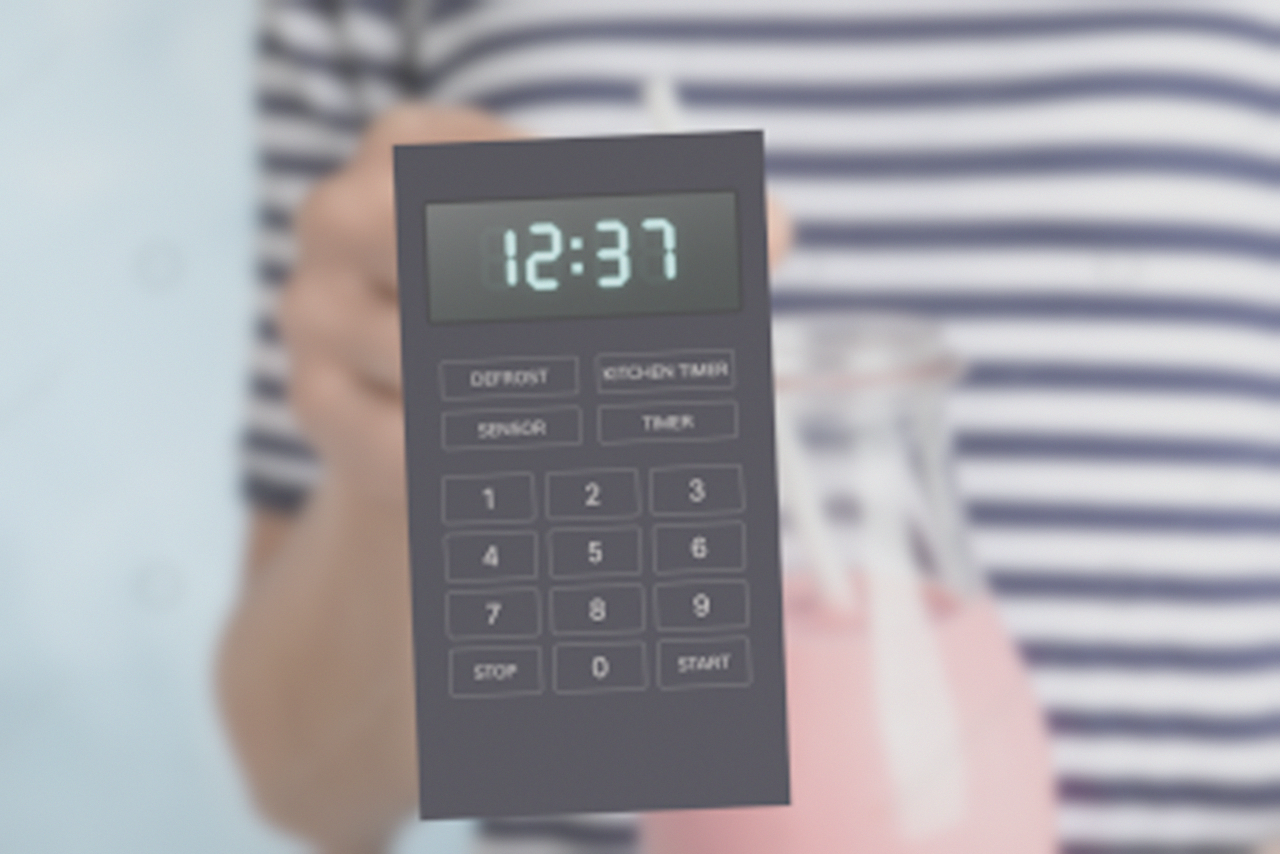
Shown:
12 h 37 min
